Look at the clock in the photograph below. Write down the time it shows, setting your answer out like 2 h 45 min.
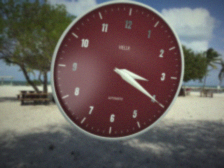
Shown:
3 h 20 min
